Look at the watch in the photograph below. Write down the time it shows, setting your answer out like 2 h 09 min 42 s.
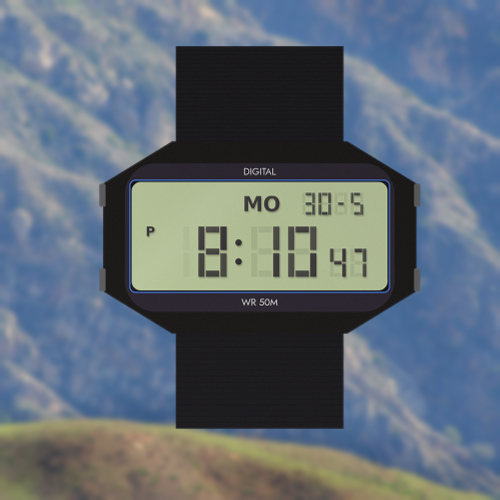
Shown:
8 h 10 min 47 s
